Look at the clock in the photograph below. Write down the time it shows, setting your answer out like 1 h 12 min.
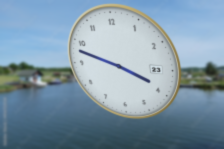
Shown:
3 h 48 min
